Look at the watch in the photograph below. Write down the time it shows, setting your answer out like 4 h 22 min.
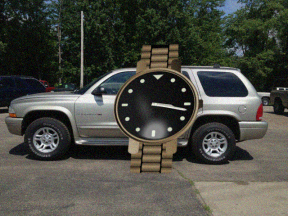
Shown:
3 h 17 min
